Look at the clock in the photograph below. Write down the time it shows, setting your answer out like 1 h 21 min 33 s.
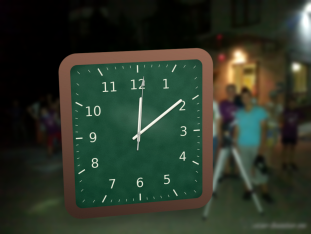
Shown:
12 h 09 min 01 s
